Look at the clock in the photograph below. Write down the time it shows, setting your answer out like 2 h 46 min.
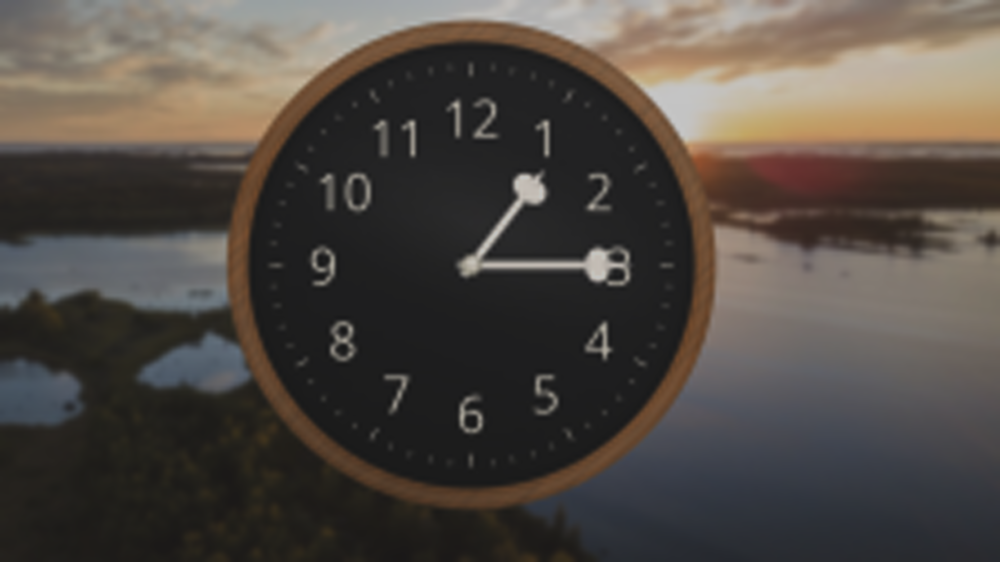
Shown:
1 h 15 min
